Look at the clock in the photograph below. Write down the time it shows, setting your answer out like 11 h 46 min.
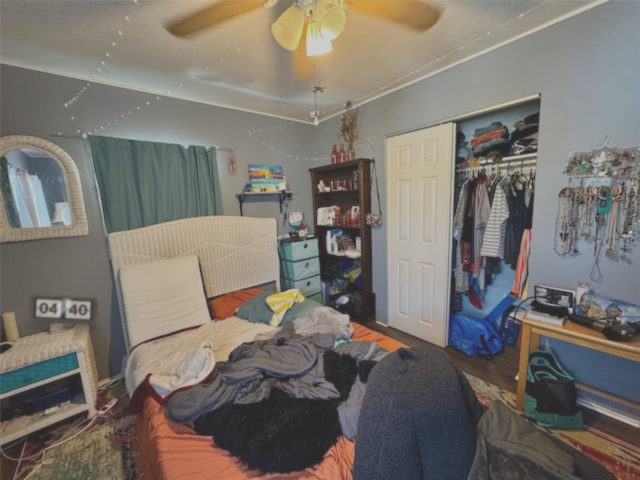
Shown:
4 h 40 min
